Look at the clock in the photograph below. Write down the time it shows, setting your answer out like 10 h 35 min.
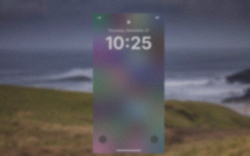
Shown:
10 h 25 min
